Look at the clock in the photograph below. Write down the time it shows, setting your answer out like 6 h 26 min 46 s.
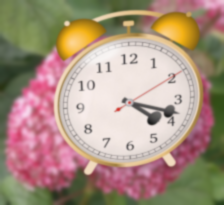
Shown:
4 h 18 min 10 s
